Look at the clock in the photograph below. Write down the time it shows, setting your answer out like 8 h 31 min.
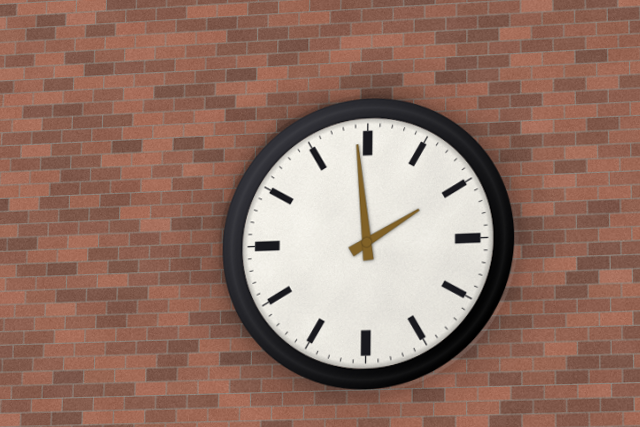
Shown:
1 h 59 min
